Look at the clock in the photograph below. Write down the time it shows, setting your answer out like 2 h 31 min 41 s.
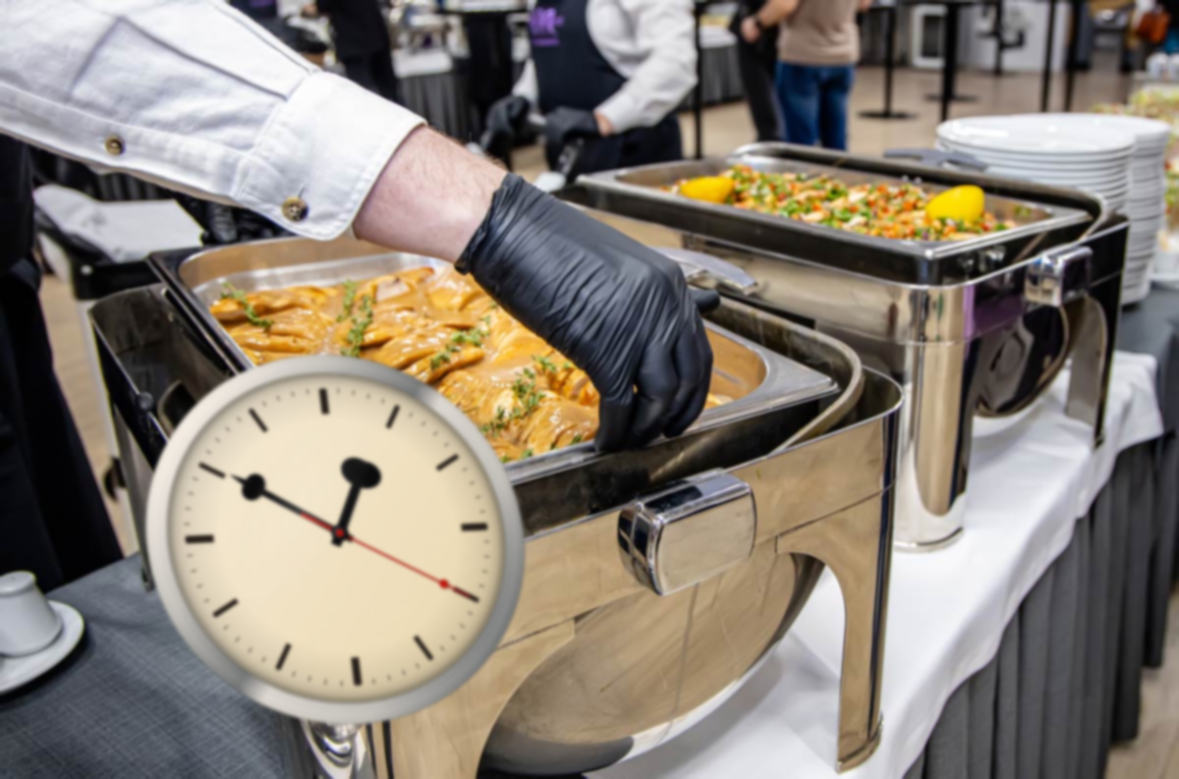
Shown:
12 h 50 min 20 s
